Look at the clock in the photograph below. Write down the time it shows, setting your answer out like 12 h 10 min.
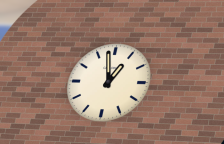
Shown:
12 h 58 min
